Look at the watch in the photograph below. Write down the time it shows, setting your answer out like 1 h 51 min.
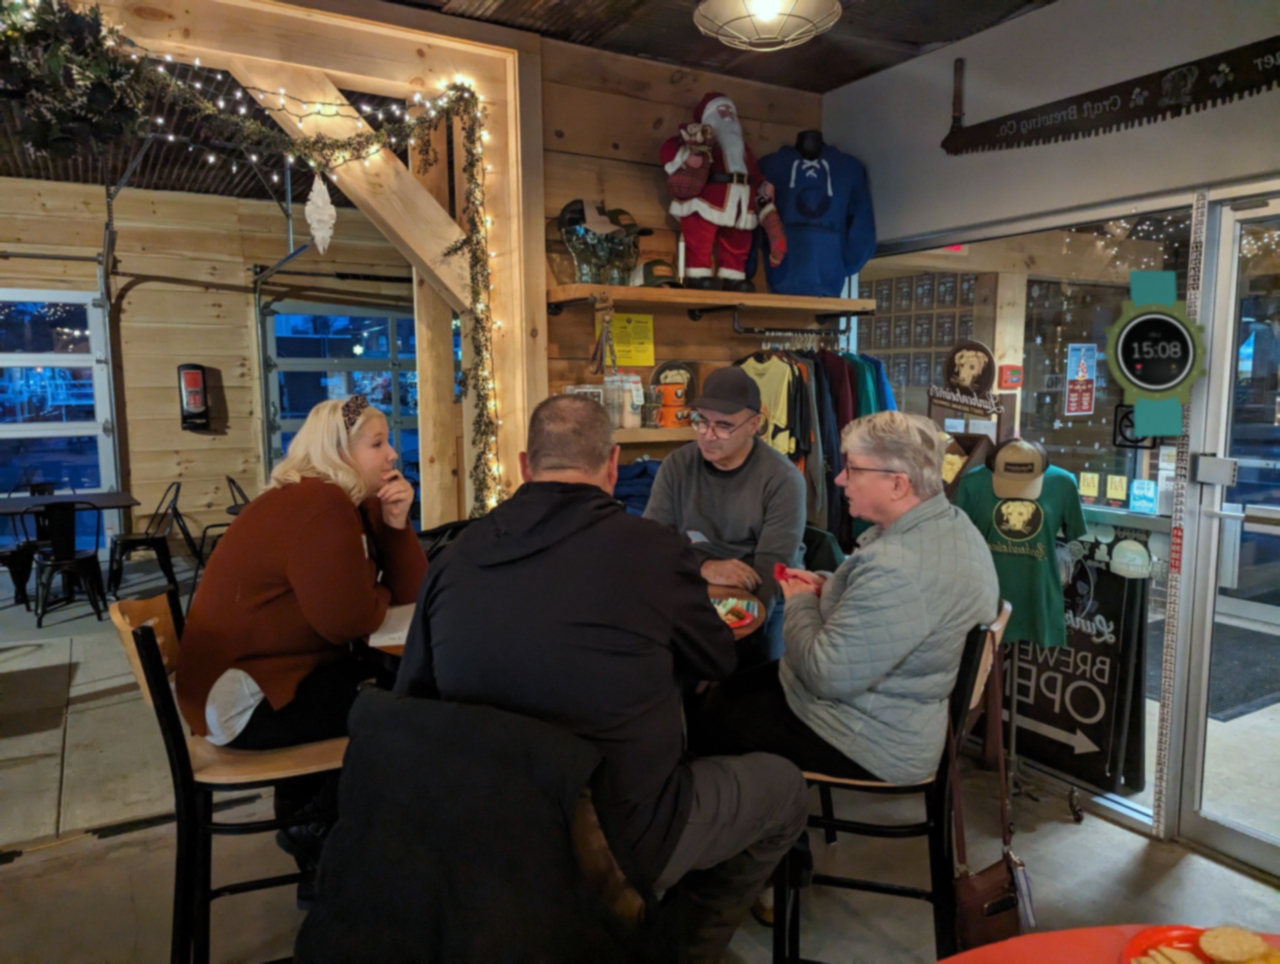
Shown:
15 h 08 min
